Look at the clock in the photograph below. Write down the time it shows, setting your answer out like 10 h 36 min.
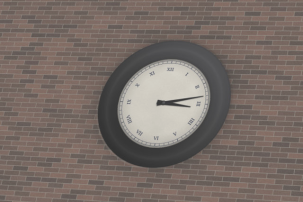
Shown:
3 h 13 min
